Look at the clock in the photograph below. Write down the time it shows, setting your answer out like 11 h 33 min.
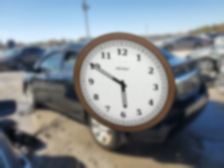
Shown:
5 h 50 min
